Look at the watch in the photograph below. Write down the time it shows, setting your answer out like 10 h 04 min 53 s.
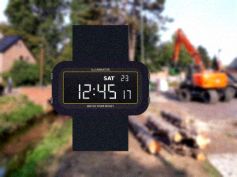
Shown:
12 h 45 min 17 s
